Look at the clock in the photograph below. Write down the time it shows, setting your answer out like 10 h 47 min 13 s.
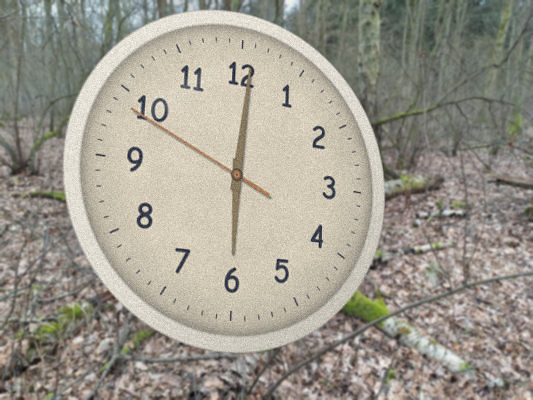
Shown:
6 h 00 min 49 s
